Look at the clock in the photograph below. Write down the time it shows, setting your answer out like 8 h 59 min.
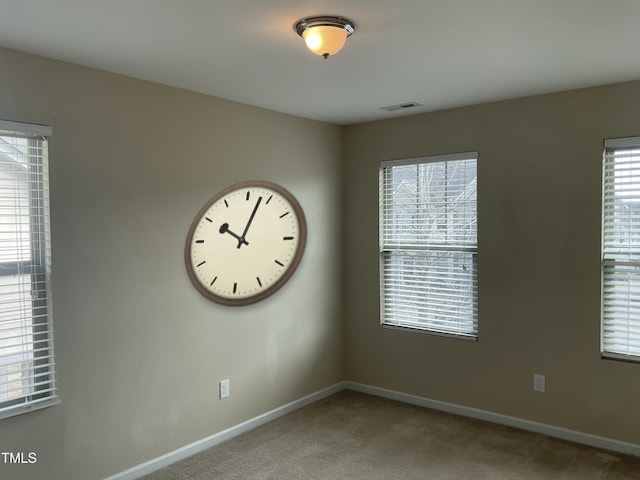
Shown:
10 h 03 min
